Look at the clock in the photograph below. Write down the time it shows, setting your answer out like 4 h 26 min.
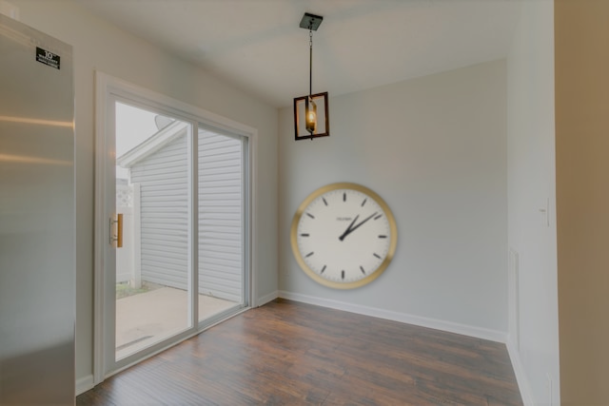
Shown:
1 h 09 min
